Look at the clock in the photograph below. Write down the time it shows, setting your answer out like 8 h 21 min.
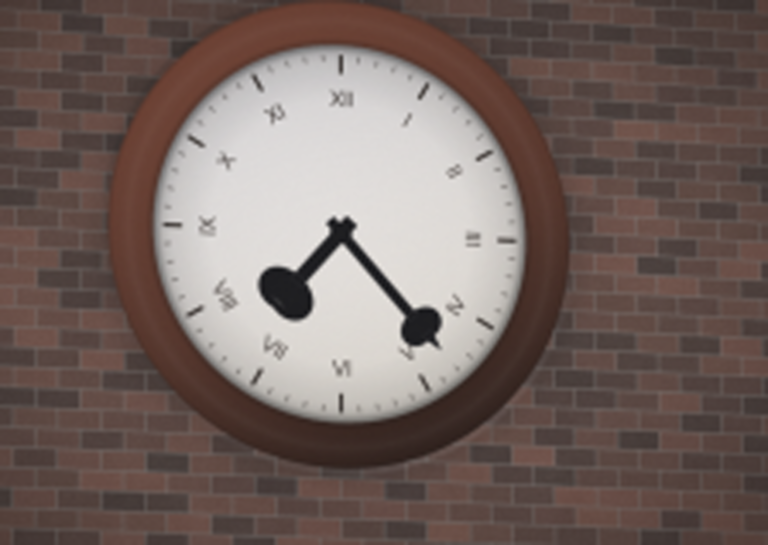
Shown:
7 h 23 min
